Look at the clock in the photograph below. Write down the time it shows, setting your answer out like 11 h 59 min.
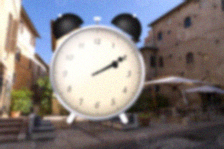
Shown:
2 h 10 min
